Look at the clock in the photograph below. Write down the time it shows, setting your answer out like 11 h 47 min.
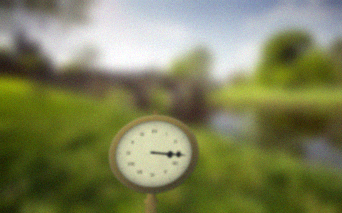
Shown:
3 h 16 min
